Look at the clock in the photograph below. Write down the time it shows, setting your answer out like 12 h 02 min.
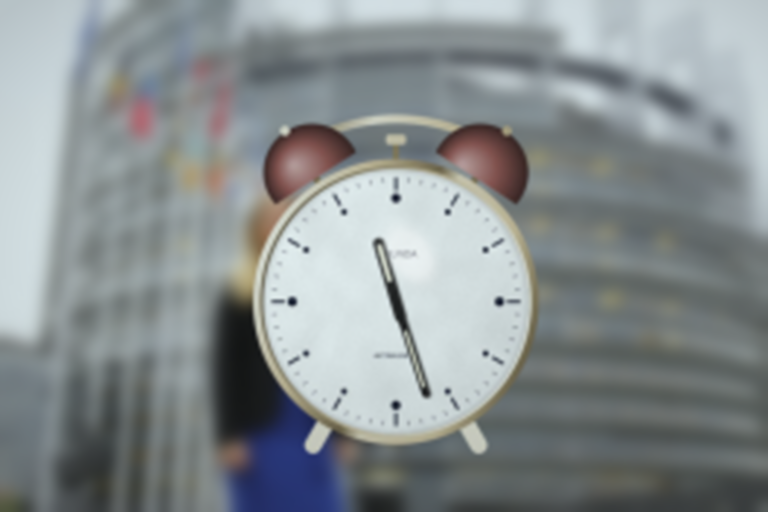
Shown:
11 h 27 min
